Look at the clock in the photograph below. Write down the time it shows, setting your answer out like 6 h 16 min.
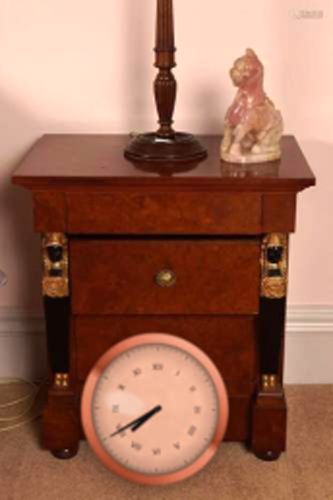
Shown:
7 h 40 min
